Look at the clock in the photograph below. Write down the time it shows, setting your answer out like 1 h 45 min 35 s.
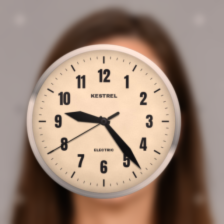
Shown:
9 h 23 min 40 s
